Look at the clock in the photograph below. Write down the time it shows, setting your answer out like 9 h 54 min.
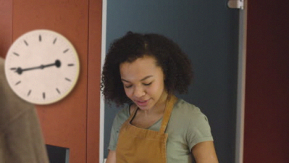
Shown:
2 h 44 min
